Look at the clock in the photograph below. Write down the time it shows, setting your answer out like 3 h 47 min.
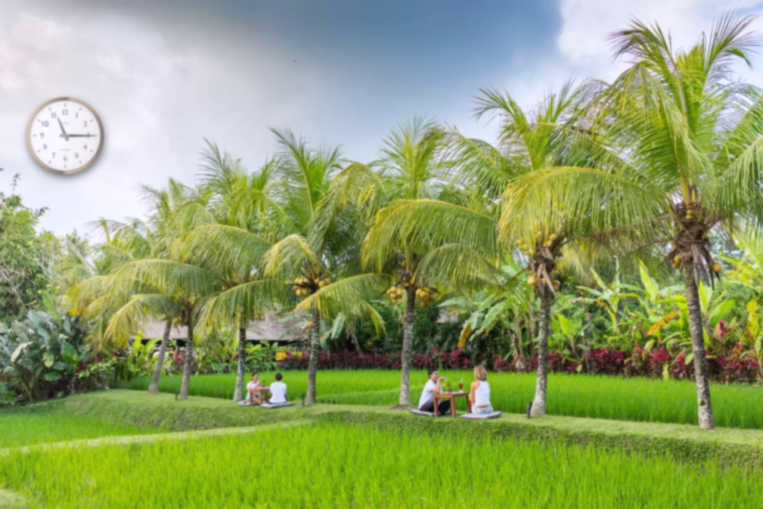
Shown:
11 h 15 min
